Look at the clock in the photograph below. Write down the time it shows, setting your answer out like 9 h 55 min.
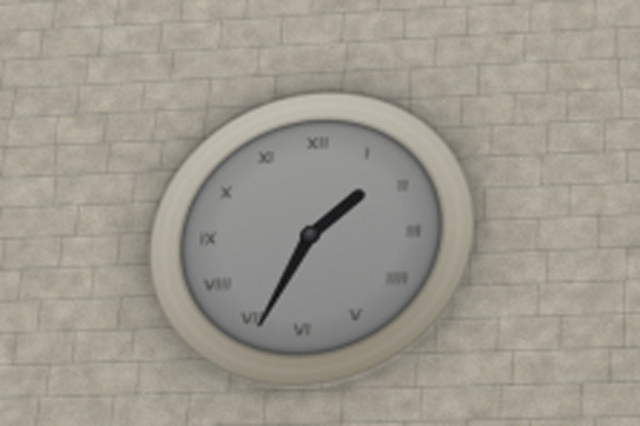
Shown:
1 h 34 min
